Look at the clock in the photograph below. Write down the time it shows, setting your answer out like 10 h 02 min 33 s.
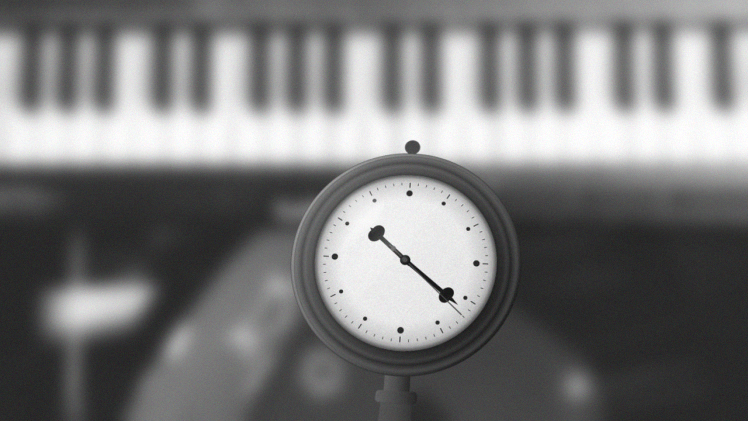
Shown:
10 h 21 min 22 s
